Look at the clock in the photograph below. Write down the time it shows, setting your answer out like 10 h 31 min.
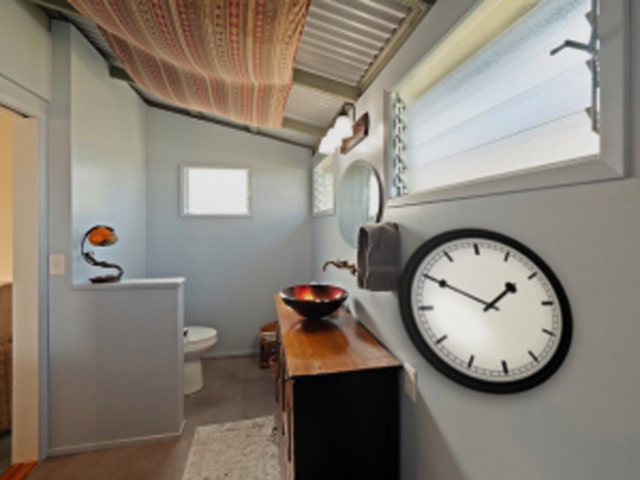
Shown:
1 h 50 min
